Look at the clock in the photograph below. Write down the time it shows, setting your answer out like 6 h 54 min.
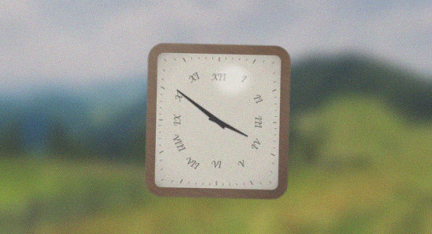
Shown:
3 h 51 min
